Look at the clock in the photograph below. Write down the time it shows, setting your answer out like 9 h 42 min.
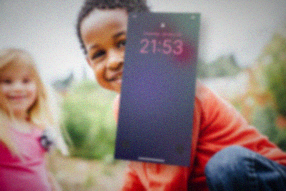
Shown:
21 h 53 min
